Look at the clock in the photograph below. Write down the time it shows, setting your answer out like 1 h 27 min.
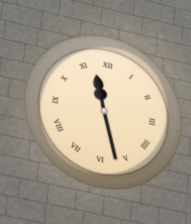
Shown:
11 h 27 min
